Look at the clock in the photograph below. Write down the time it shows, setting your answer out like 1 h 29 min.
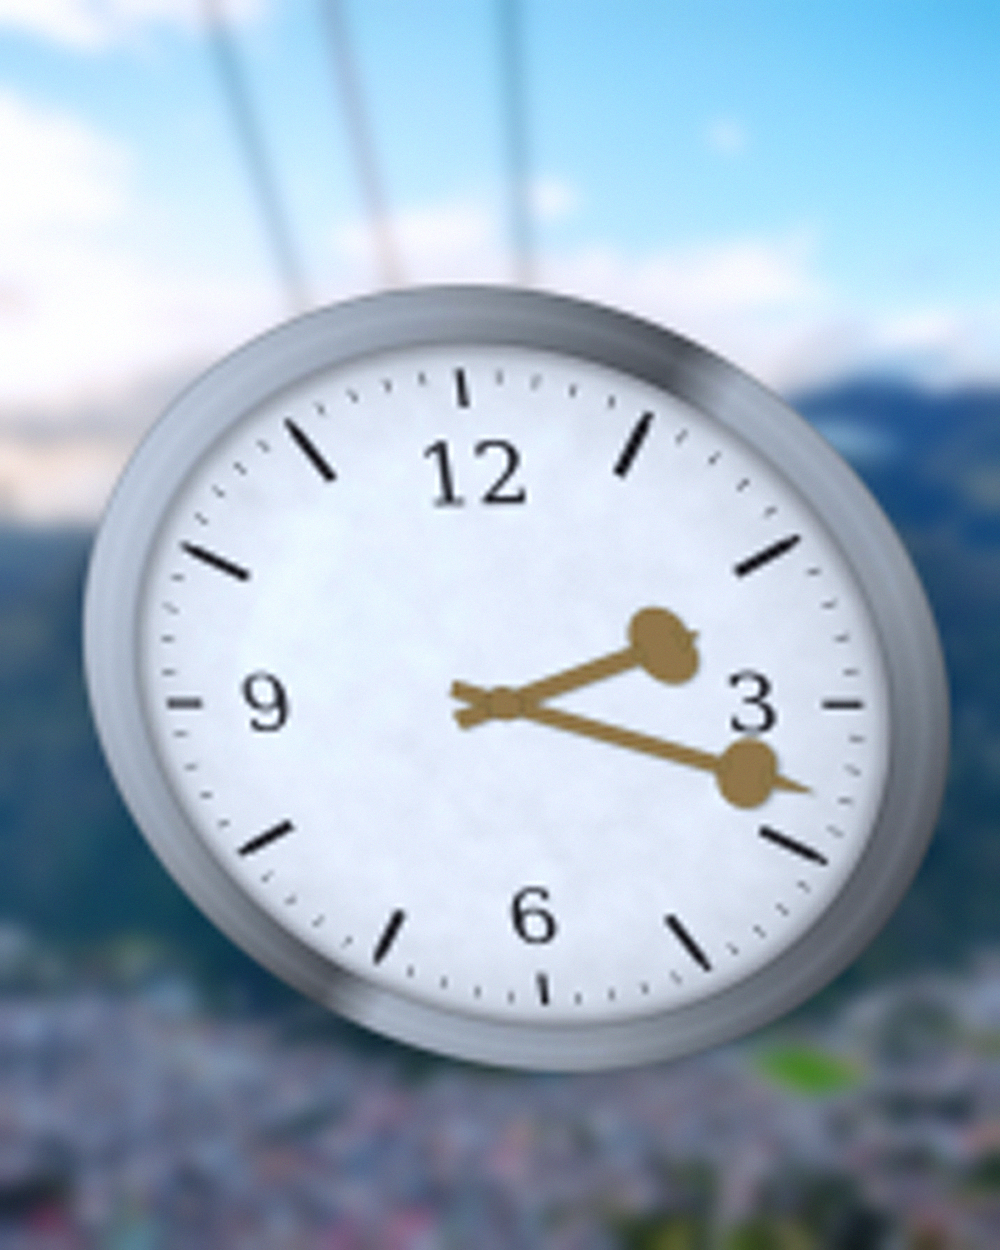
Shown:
2 h 18 min
